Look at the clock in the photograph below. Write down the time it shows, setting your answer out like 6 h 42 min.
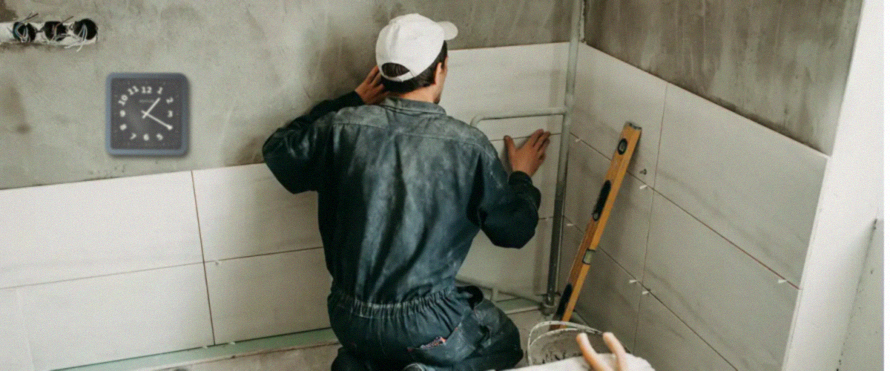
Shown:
1 h 20 min
